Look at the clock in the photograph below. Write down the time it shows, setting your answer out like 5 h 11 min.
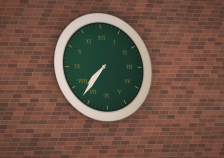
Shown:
7 h 37 min
